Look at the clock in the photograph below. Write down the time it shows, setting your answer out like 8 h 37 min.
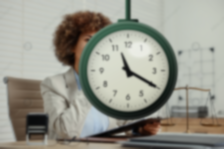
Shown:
11 h 20 min
